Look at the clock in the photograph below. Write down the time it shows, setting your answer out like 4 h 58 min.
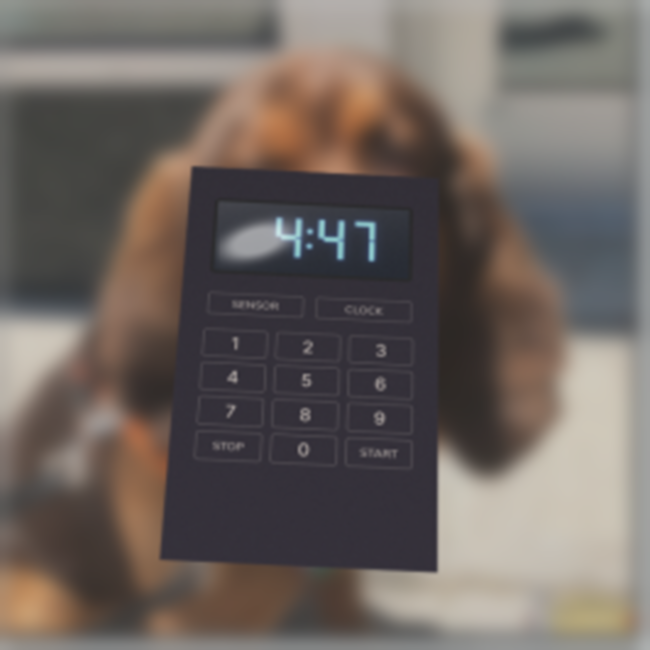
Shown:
4 h 47 min
